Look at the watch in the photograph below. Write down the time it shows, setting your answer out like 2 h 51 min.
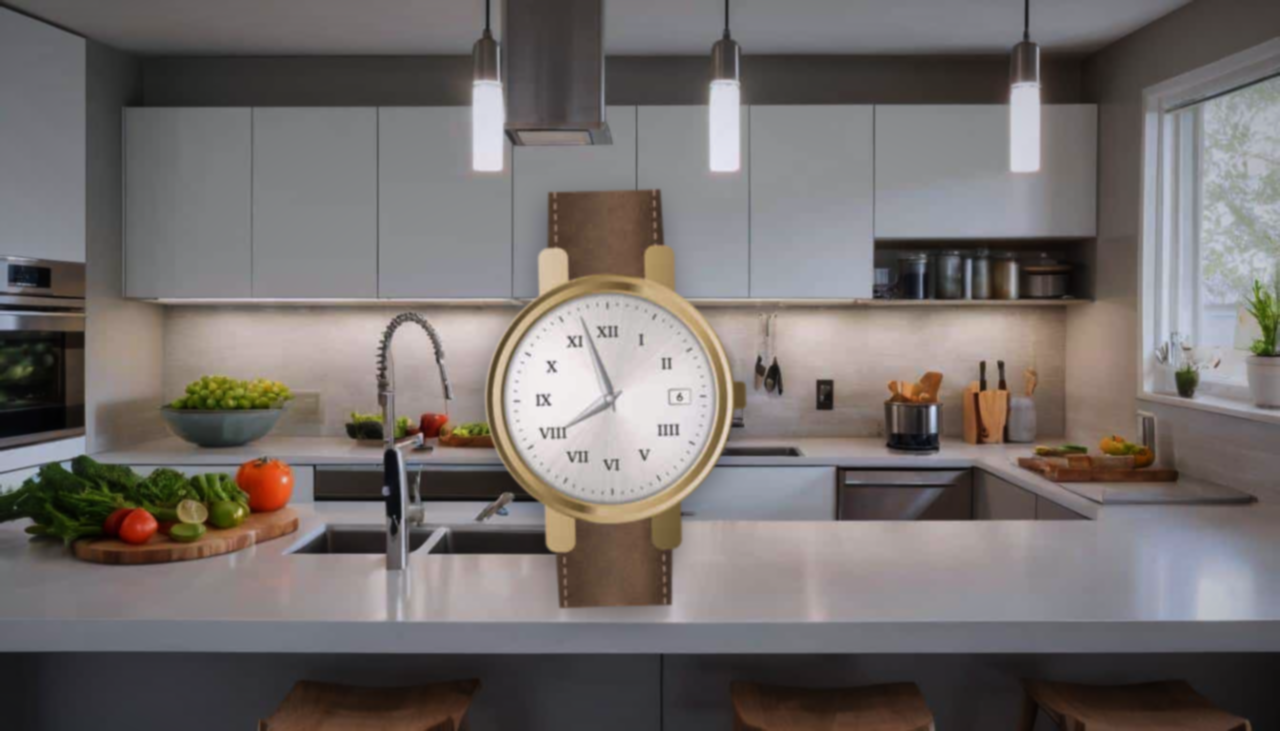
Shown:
7 h 57 min
